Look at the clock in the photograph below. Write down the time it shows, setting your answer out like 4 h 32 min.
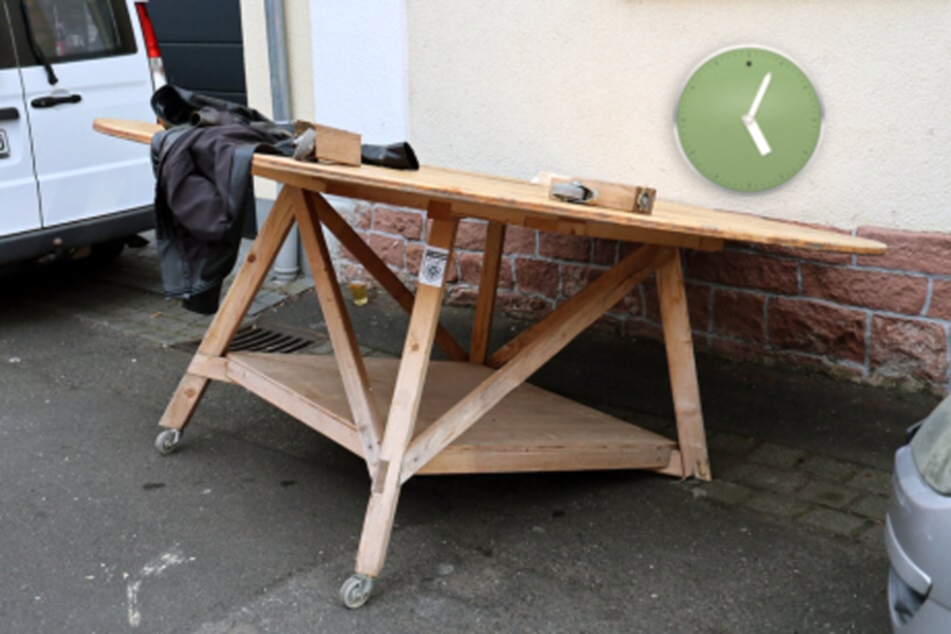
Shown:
5 h 04 min
